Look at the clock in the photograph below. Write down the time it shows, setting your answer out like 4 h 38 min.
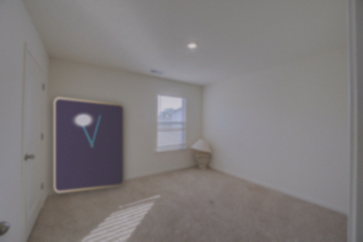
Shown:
11 h 03 min
